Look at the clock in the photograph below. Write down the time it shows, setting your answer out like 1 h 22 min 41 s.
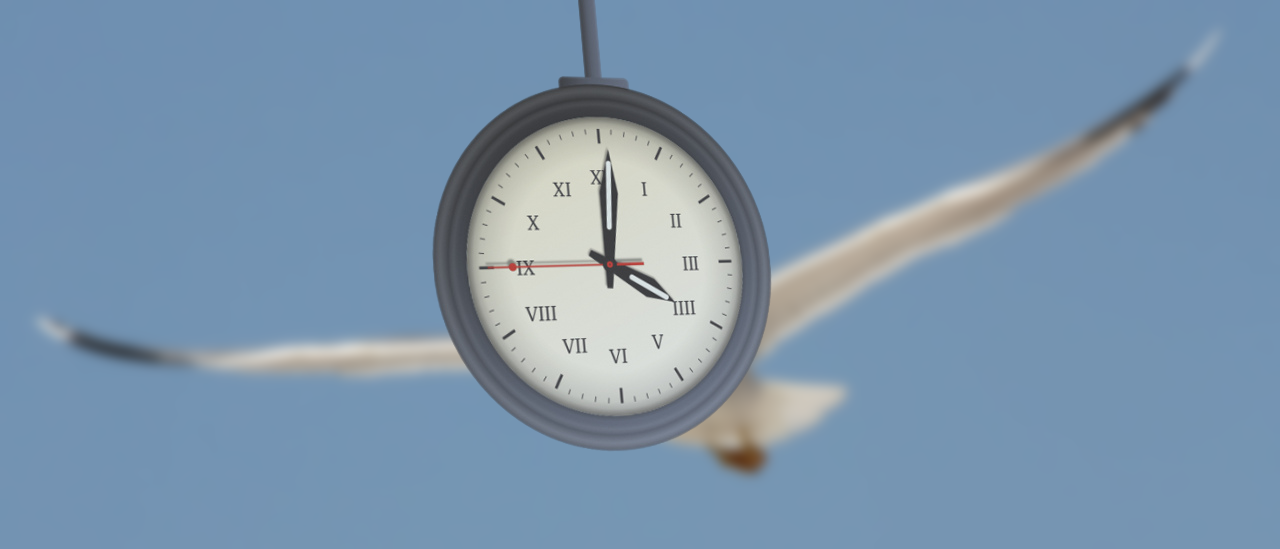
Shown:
4 h 00 min 45 s
